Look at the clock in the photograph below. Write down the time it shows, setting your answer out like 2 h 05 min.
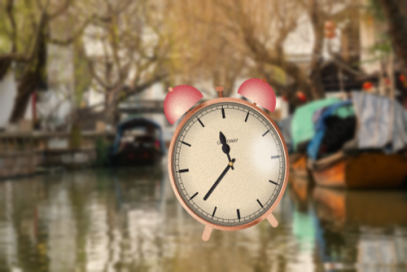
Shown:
11 h 38 min
